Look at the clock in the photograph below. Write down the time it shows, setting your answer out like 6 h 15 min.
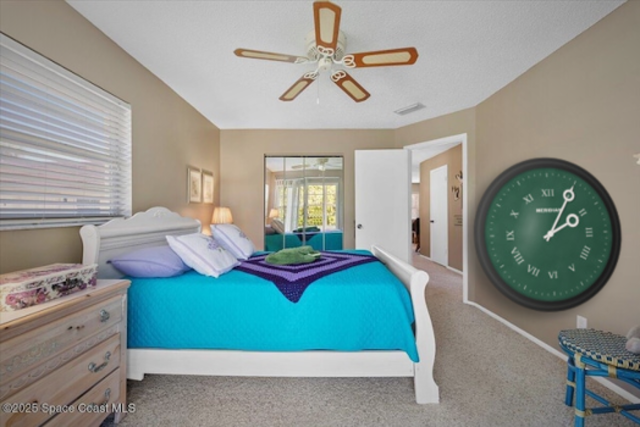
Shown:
2 h 05 min
